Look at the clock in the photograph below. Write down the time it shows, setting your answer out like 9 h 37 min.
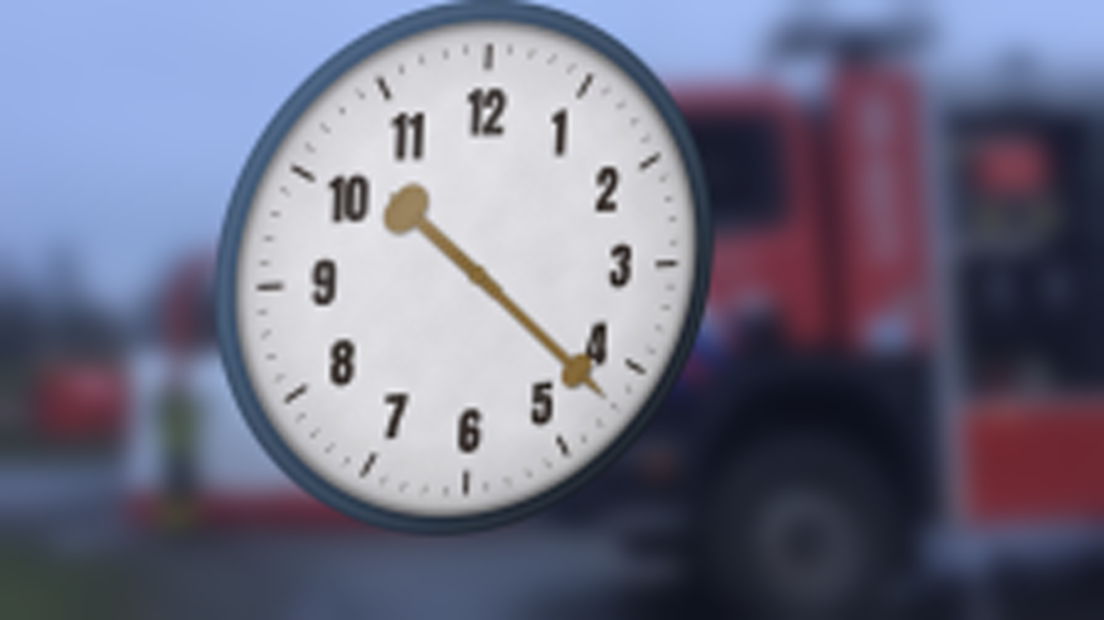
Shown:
10 h 22 min
